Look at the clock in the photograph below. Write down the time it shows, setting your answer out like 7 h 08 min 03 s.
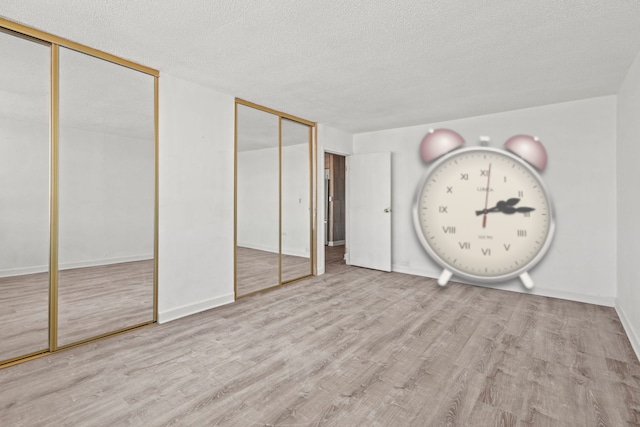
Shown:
2 h 14 min 01 s
